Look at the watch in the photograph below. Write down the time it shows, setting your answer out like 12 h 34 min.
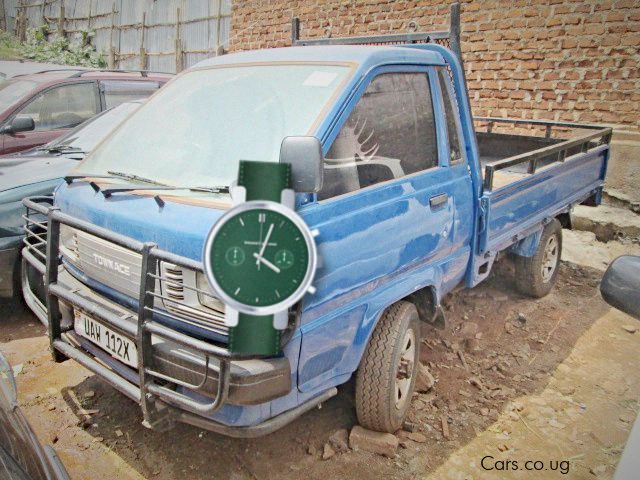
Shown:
4 h 03 min
